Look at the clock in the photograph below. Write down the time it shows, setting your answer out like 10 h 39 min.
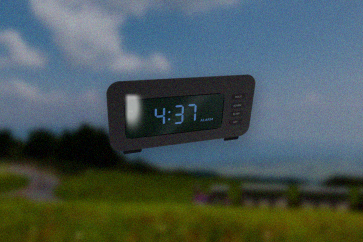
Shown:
4 h 37 min
